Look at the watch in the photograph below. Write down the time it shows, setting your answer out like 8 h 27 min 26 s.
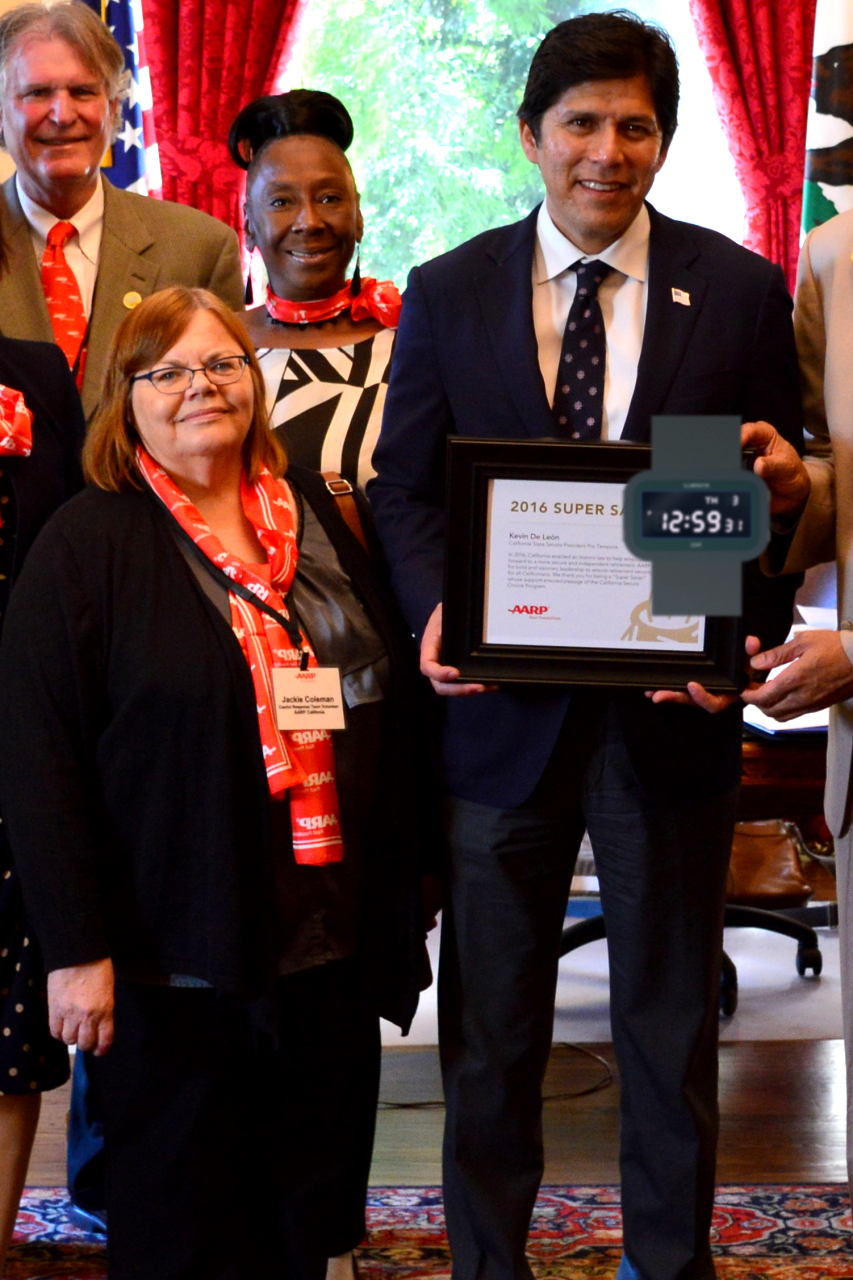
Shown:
12 h 59 min 31 s
